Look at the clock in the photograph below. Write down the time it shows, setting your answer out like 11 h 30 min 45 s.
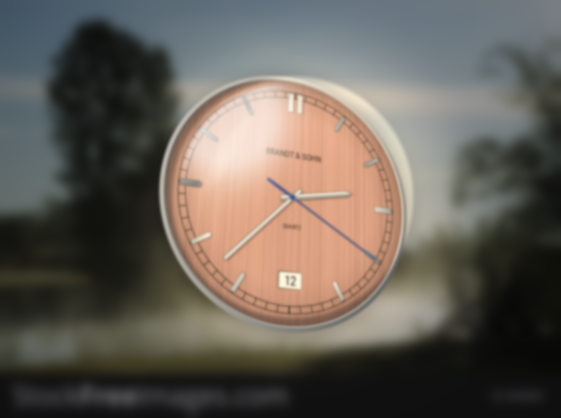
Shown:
2 h 37 min 20 s
